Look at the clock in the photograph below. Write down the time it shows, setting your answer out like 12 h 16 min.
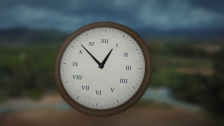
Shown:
12 h 52 min
